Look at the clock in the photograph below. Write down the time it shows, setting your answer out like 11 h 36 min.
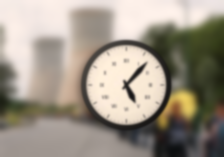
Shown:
5 h 07 min
